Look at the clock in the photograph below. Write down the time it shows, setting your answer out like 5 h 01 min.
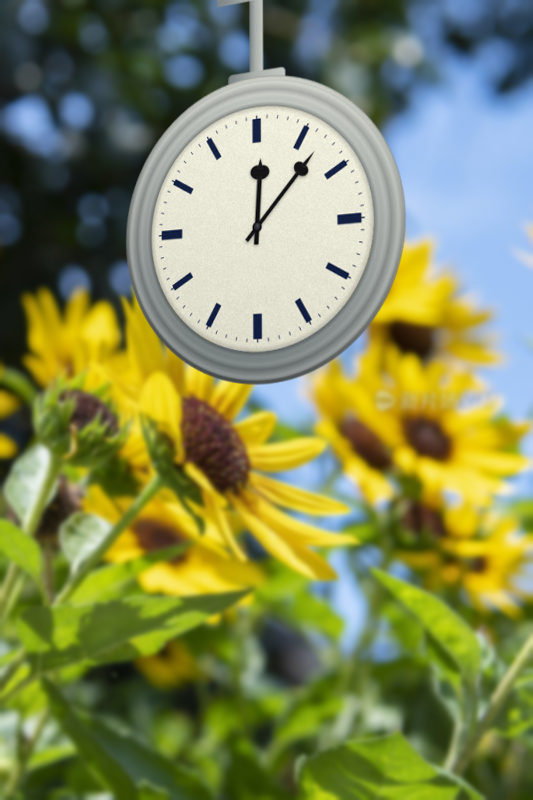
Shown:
12 h 07 min
